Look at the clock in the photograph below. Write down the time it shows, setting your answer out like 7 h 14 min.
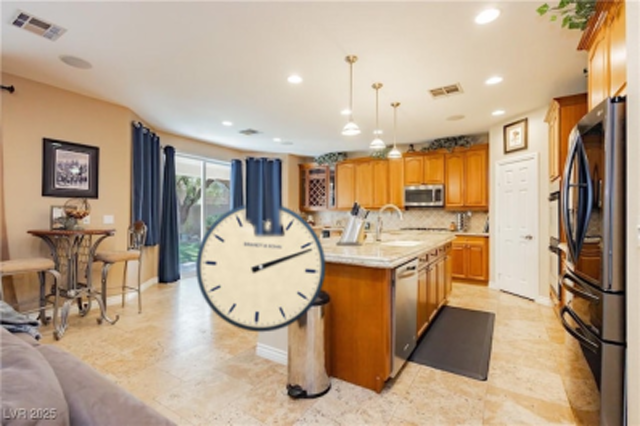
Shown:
2 h 11 min
